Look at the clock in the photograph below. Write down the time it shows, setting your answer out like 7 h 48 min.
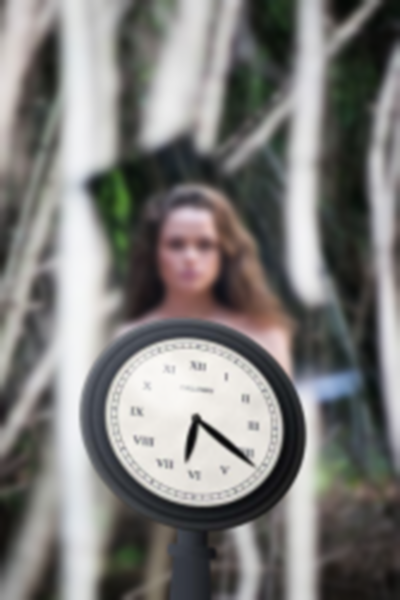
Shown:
6 h 21 min
